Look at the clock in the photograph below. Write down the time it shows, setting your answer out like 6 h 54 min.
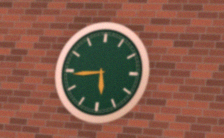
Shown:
5 h 44 min
